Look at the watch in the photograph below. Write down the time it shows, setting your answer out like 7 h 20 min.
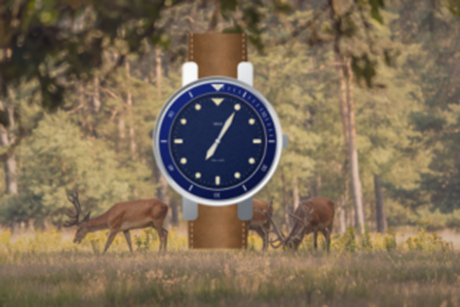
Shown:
7 h 05 min
